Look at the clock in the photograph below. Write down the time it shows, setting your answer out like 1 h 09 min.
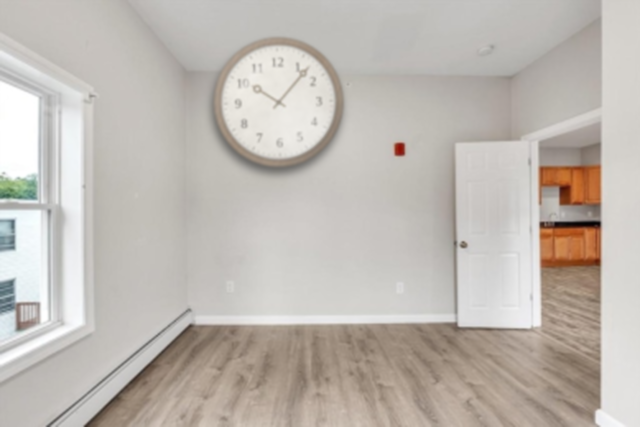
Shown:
10 h 07 min
